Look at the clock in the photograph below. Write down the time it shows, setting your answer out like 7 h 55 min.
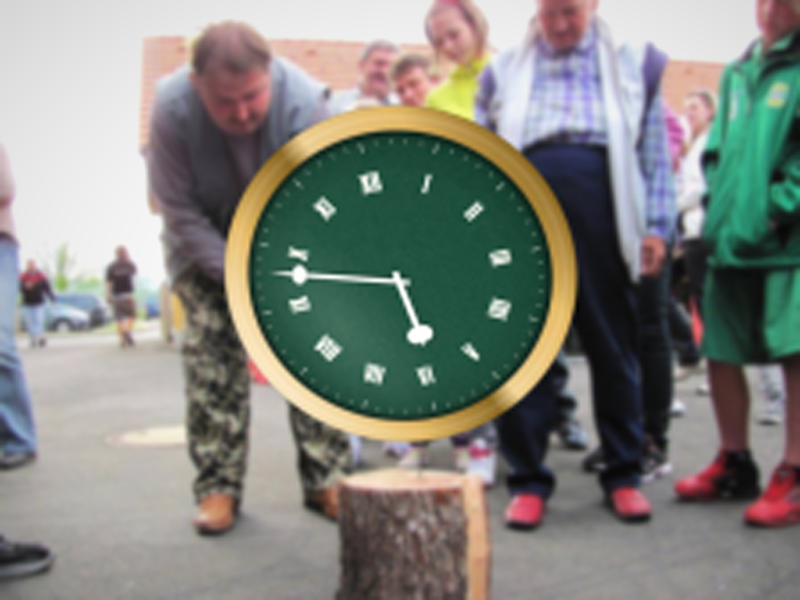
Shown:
5 h 48 min
